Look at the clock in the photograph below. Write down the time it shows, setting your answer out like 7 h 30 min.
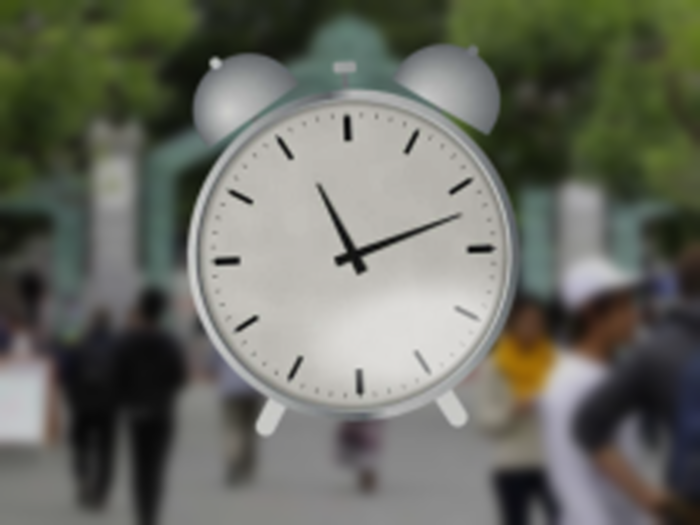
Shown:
11 h 12 min
